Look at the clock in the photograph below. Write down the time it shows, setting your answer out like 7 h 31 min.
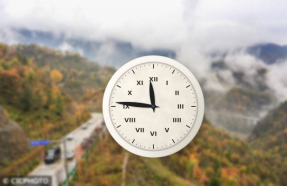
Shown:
11 h 46 min
